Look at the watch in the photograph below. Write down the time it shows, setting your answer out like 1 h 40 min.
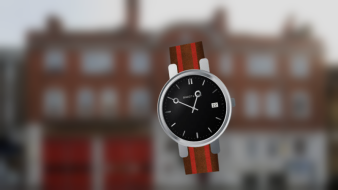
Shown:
12 h 50 min
